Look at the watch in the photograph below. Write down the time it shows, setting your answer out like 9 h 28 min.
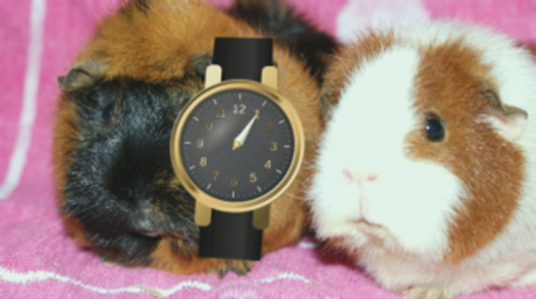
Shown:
1 h 05 min
